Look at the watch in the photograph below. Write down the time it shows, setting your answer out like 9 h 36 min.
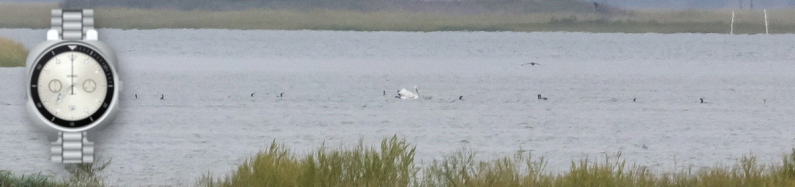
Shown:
7 h 37 min
